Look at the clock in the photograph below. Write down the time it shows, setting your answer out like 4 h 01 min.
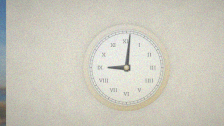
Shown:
9 h 01 min
